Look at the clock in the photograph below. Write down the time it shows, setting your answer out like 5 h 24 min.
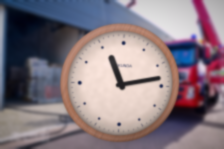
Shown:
11 h 13 min
